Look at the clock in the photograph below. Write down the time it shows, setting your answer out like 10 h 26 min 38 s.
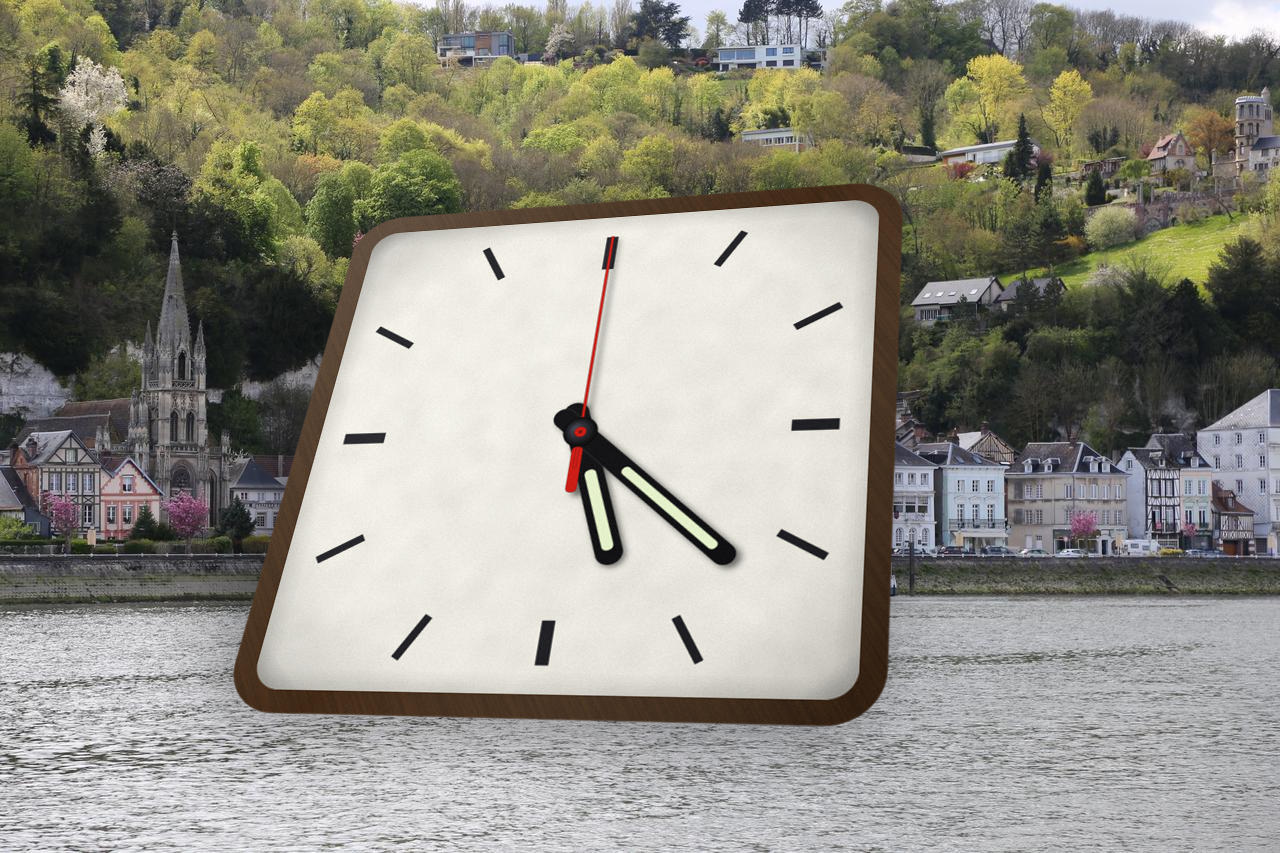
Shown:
5 h 22 min 00 s
